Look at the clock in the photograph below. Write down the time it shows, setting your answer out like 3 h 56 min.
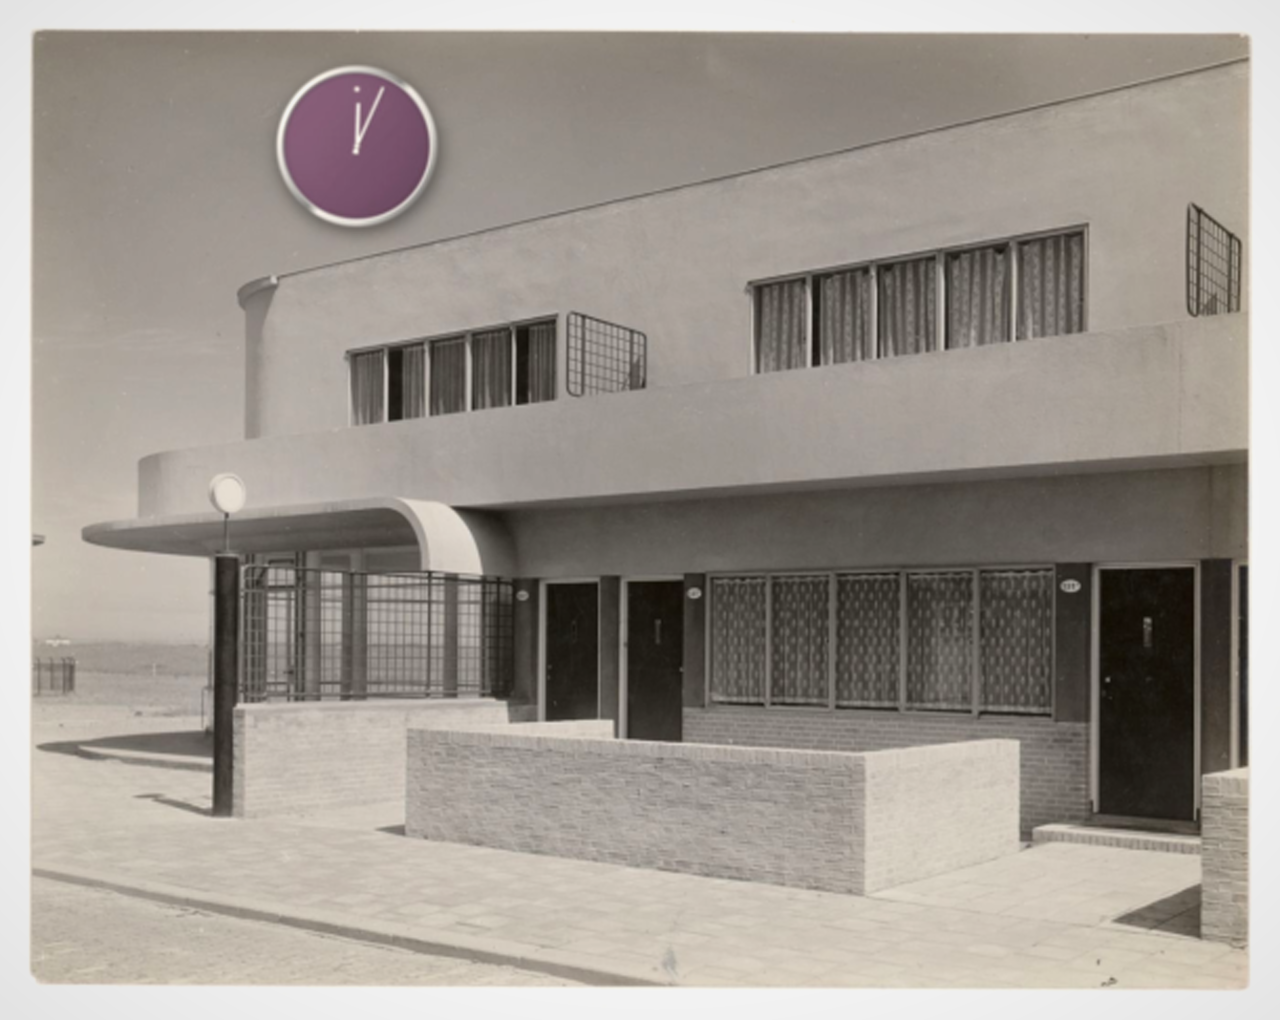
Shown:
12 h 04 min
